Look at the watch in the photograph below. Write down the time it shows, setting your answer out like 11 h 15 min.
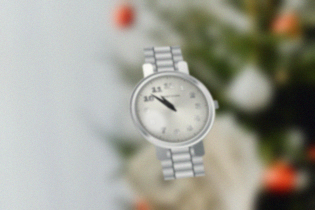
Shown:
10 h 52 min
